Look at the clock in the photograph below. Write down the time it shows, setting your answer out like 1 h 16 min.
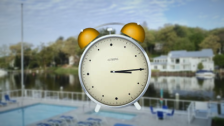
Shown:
3 h 15 min
